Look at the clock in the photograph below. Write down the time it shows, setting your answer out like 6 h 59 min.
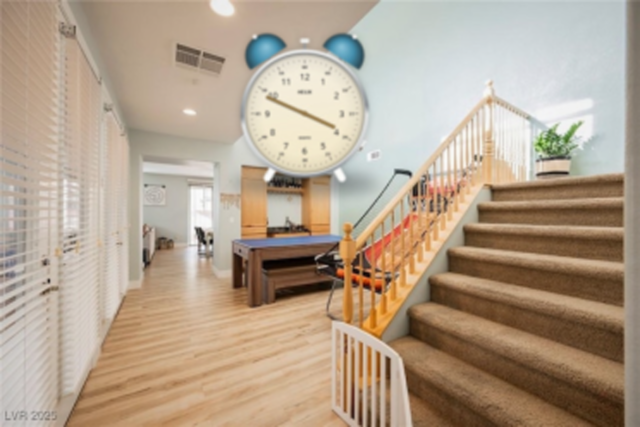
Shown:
3 h 49 min
